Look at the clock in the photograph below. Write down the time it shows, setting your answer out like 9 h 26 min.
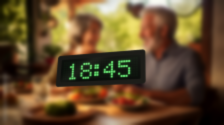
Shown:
18 h 45 min
